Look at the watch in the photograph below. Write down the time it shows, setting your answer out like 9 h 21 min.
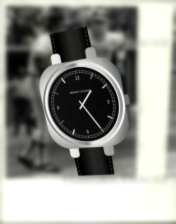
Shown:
1 h 25 min
